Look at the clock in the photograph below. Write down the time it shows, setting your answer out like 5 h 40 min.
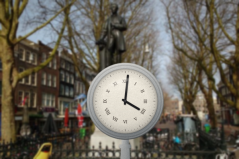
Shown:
4 h 01 min
